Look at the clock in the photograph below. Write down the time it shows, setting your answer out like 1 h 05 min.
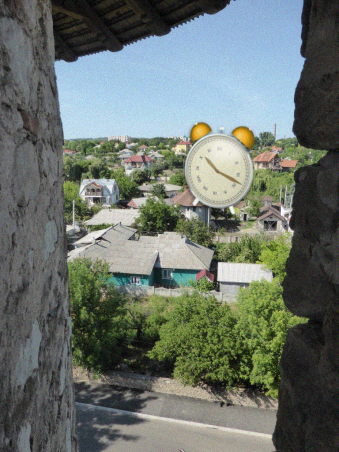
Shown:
10 h 18 min
